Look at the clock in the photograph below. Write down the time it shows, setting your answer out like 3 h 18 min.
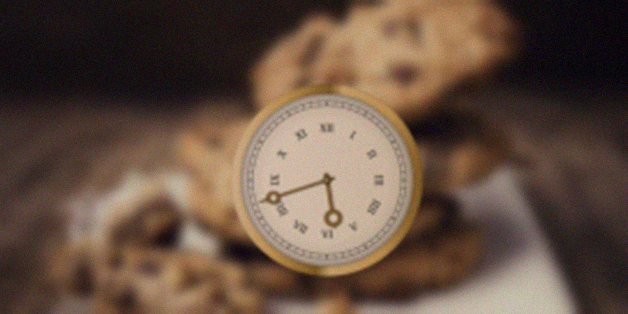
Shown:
5 h 42 min
